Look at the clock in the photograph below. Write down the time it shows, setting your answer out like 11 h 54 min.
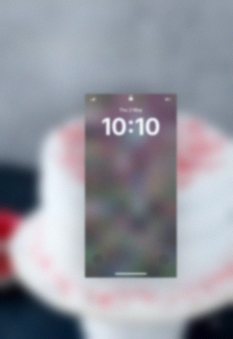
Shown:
10 h 10 min
